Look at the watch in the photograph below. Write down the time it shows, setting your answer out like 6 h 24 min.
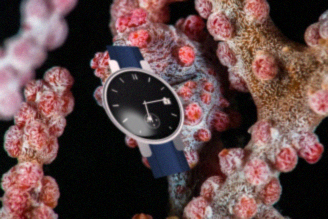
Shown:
6 h 14 min
